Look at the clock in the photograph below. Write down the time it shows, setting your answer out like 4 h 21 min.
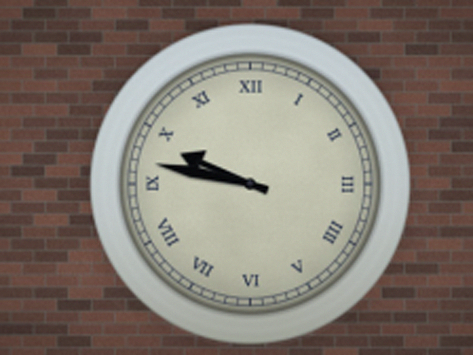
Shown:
9 h 47 min
